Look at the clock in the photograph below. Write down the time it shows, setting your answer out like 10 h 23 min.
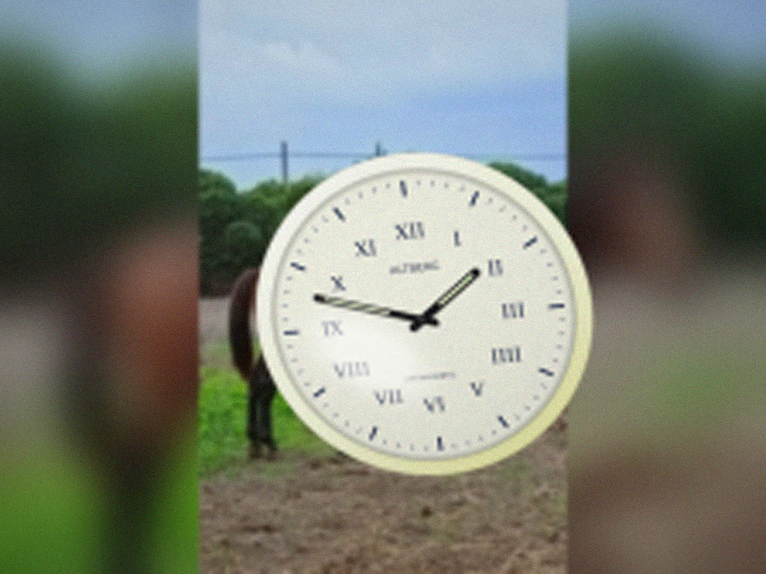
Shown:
1 h 48 min
